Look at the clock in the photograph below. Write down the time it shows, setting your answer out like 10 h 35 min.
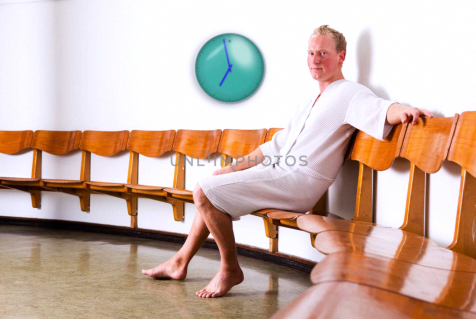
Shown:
6 h 58 min
